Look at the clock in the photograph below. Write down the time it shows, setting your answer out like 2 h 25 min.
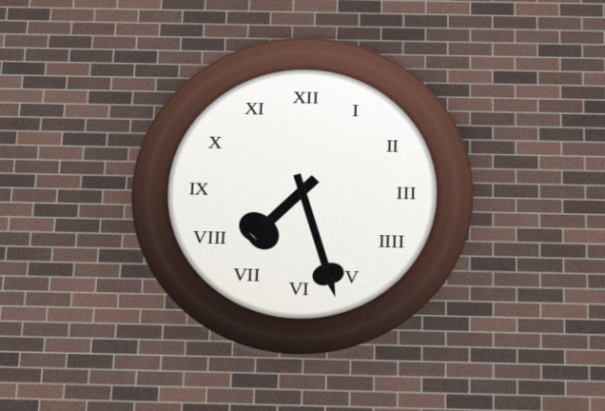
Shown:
7 h 27 min
